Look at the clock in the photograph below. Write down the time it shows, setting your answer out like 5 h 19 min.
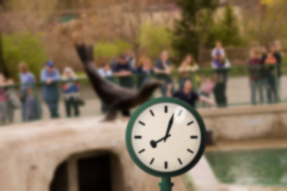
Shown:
8 h 03 min
